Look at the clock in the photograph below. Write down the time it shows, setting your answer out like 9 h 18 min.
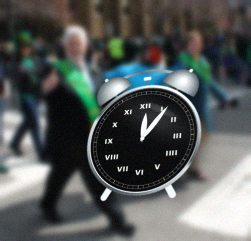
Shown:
12 h 06 min
